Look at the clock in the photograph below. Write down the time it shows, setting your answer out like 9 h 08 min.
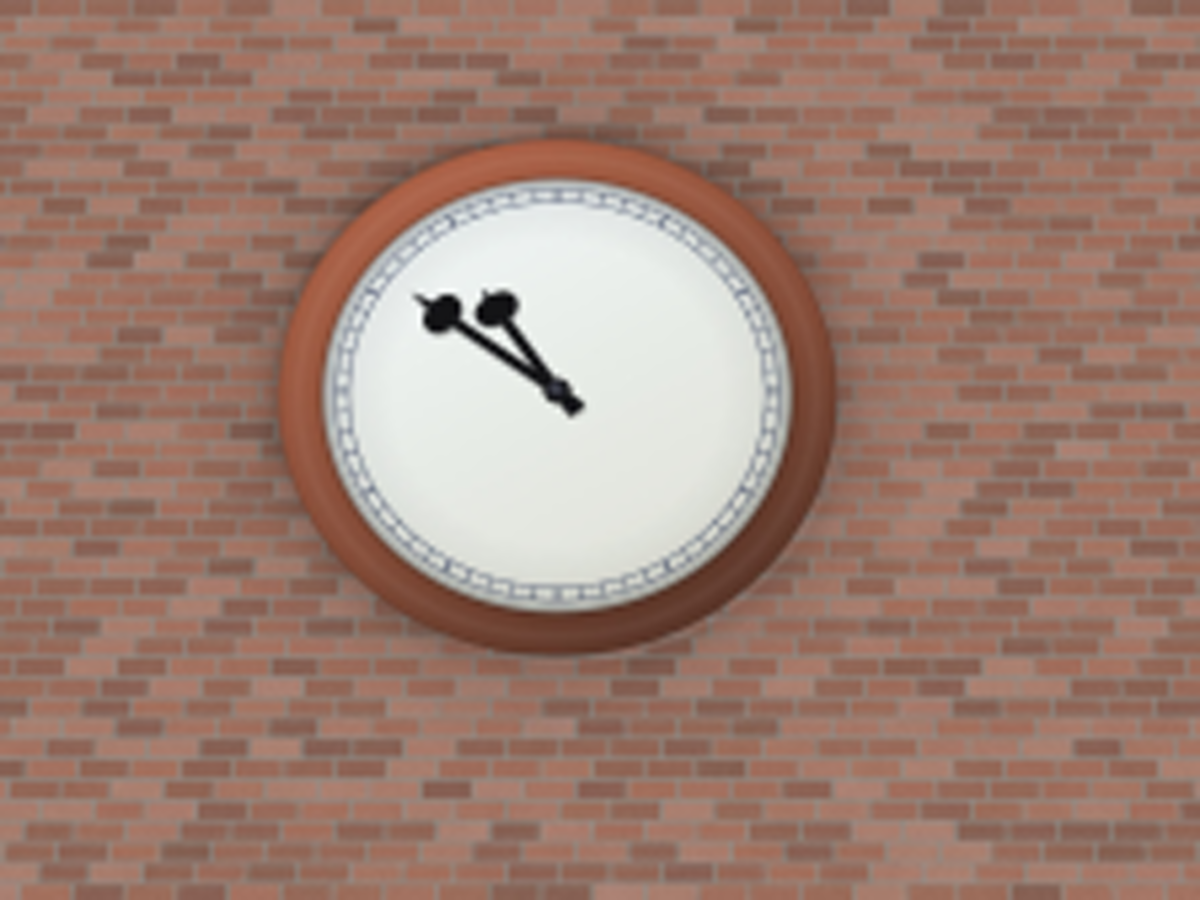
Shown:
10 h 51 min
